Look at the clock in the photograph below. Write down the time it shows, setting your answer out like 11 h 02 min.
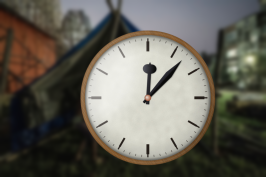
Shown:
12 h 07 min
